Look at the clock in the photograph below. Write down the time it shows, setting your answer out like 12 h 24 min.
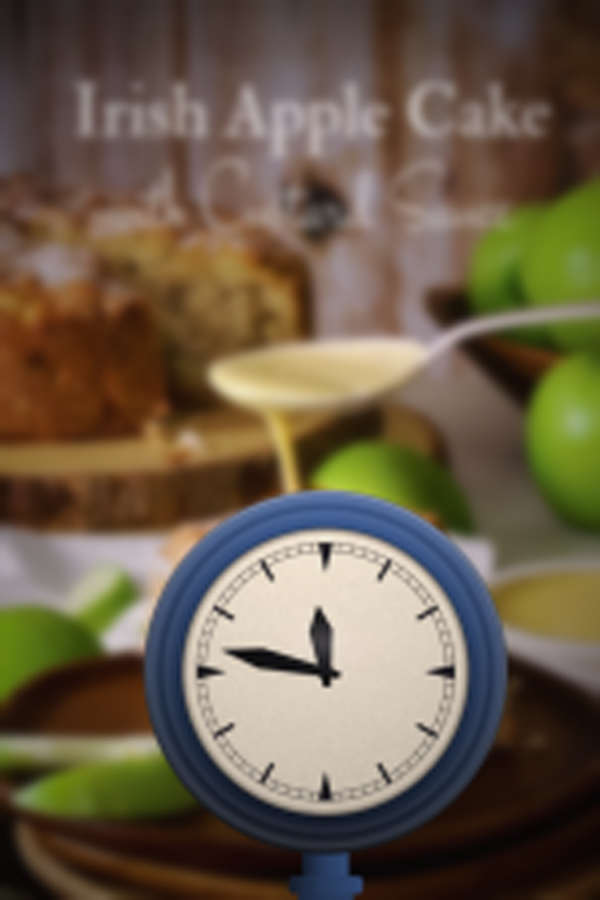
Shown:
11 h 47 min
